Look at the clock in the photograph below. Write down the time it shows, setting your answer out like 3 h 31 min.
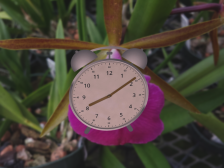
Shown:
8 h 09 min
